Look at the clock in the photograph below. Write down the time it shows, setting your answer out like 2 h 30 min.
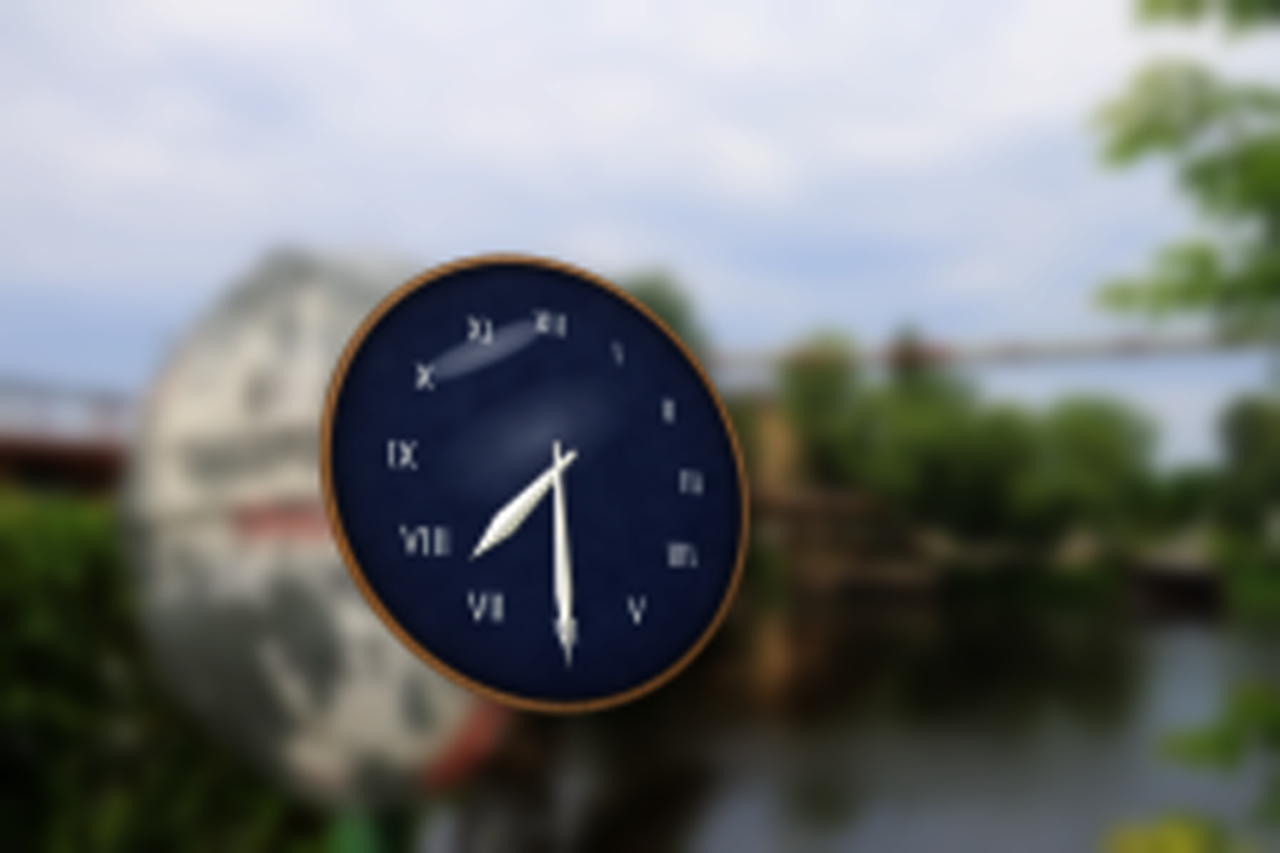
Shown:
7 h 30 min
